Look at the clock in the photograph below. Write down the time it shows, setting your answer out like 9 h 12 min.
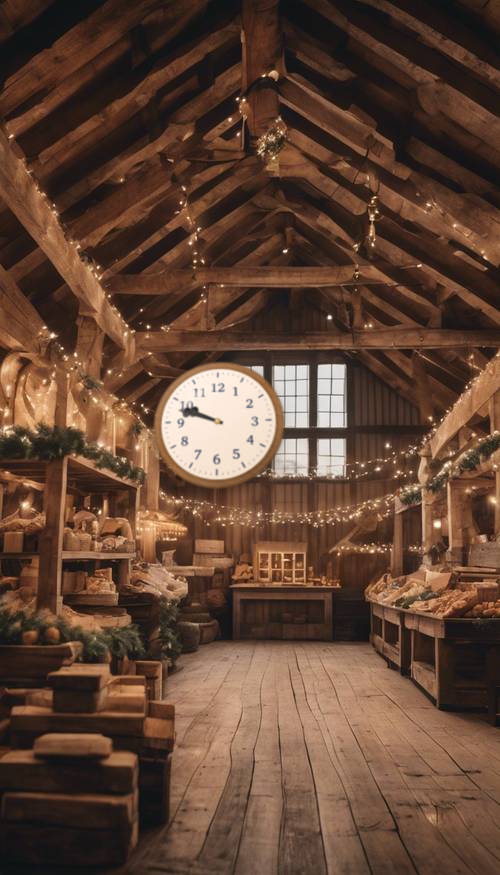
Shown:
9 h 48 min
